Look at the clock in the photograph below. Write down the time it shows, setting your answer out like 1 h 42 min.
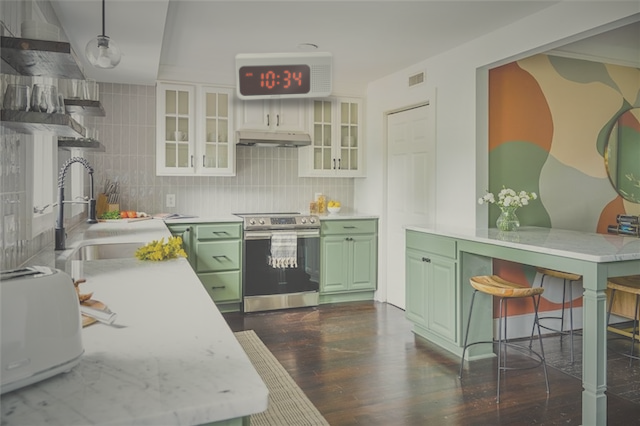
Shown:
10 h 34 min
